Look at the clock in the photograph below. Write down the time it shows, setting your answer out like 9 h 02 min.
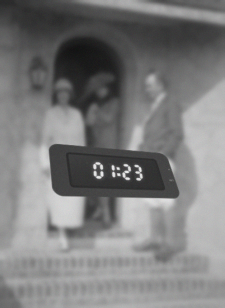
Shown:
1 h 23 min
